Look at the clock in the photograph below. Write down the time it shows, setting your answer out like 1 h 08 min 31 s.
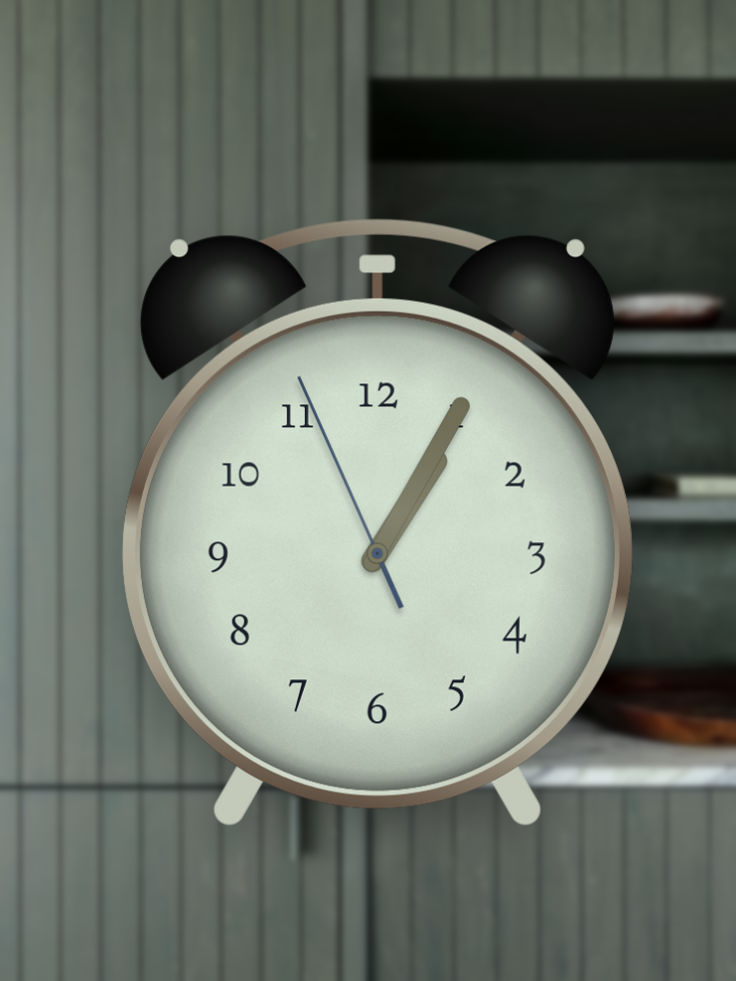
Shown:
1 h 04 min 56 s
